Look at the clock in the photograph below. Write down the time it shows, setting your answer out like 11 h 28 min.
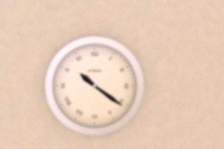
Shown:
10 h 21 min
